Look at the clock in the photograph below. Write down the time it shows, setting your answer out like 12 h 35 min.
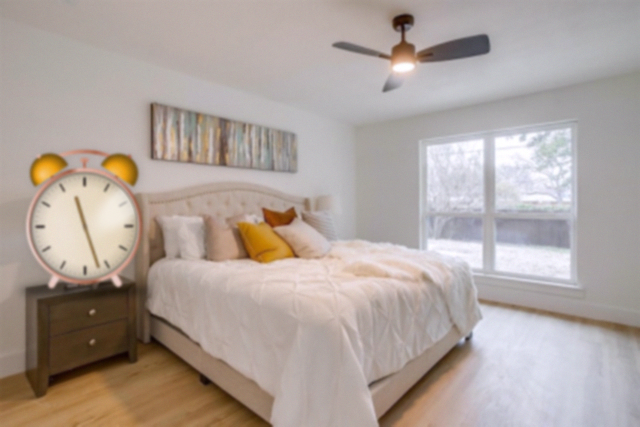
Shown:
11 h 27 min
